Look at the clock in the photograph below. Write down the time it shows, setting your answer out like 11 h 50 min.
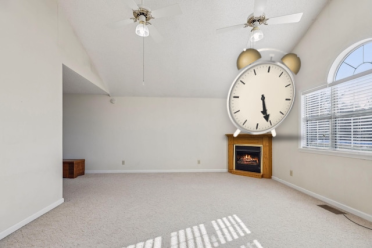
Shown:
5 h 26 min
